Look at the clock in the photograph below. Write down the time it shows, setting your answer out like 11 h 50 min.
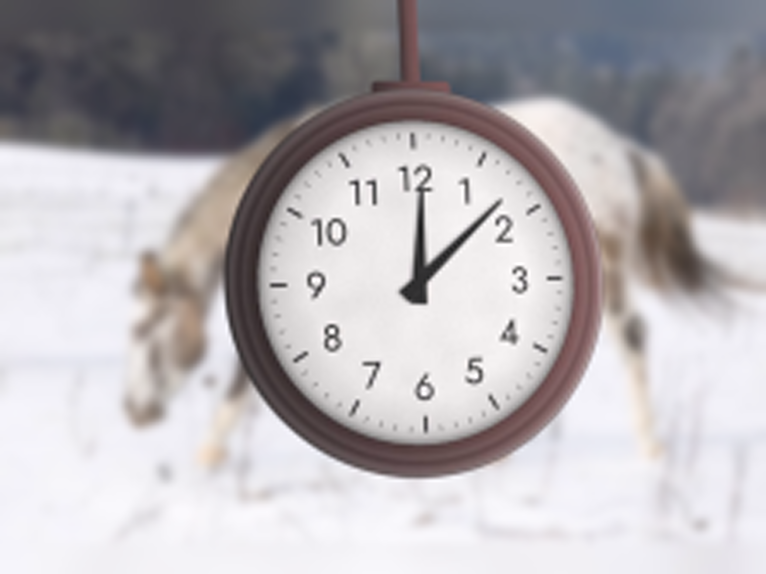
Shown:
12 h 08 min
